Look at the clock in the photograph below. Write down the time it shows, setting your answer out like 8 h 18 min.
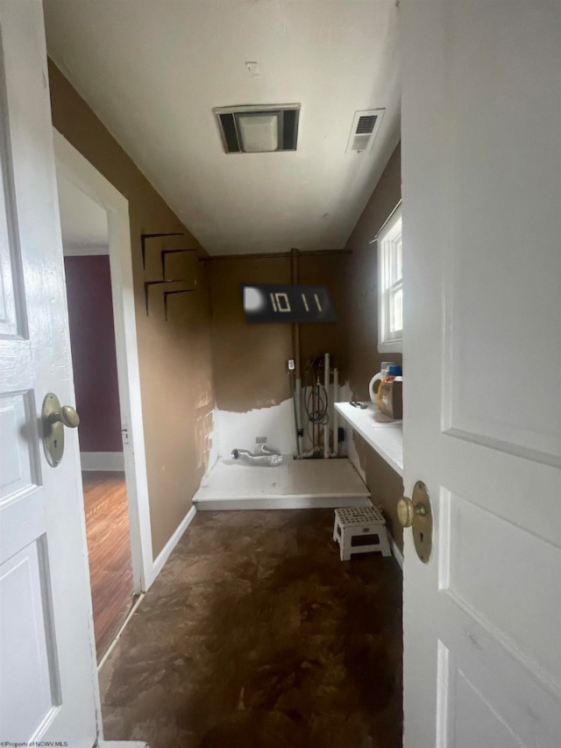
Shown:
10 h 11 min
